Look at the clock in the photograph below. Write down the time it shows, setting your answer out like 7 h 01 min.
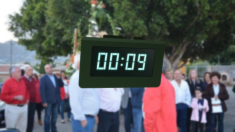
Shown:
0 h 09 min
